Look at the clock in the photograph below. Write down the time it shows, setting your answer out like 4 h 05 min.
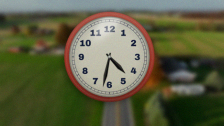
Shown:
4 h 32 min
